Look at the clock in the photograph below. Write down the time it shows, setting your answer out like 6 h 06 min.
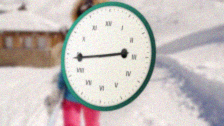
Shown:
2 h 44 min
